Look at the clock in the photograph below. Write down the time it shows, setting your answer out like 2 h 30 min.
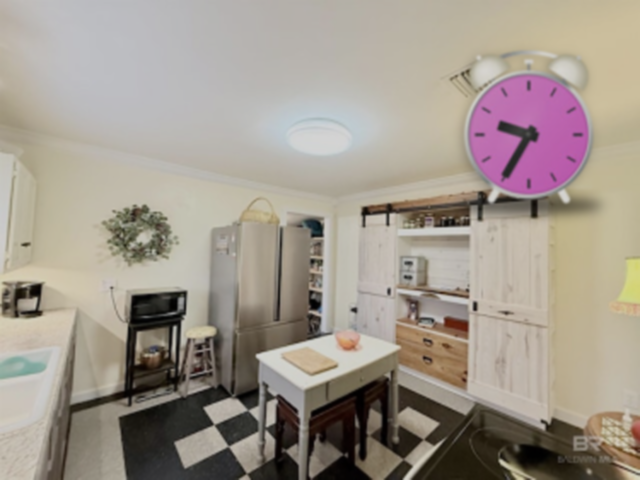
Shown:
9 h 35 min
